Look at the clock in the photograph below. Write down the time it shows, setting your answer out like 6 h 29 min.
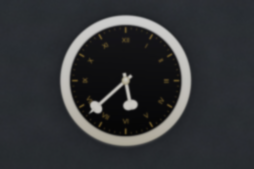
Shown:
5 h 38 min
